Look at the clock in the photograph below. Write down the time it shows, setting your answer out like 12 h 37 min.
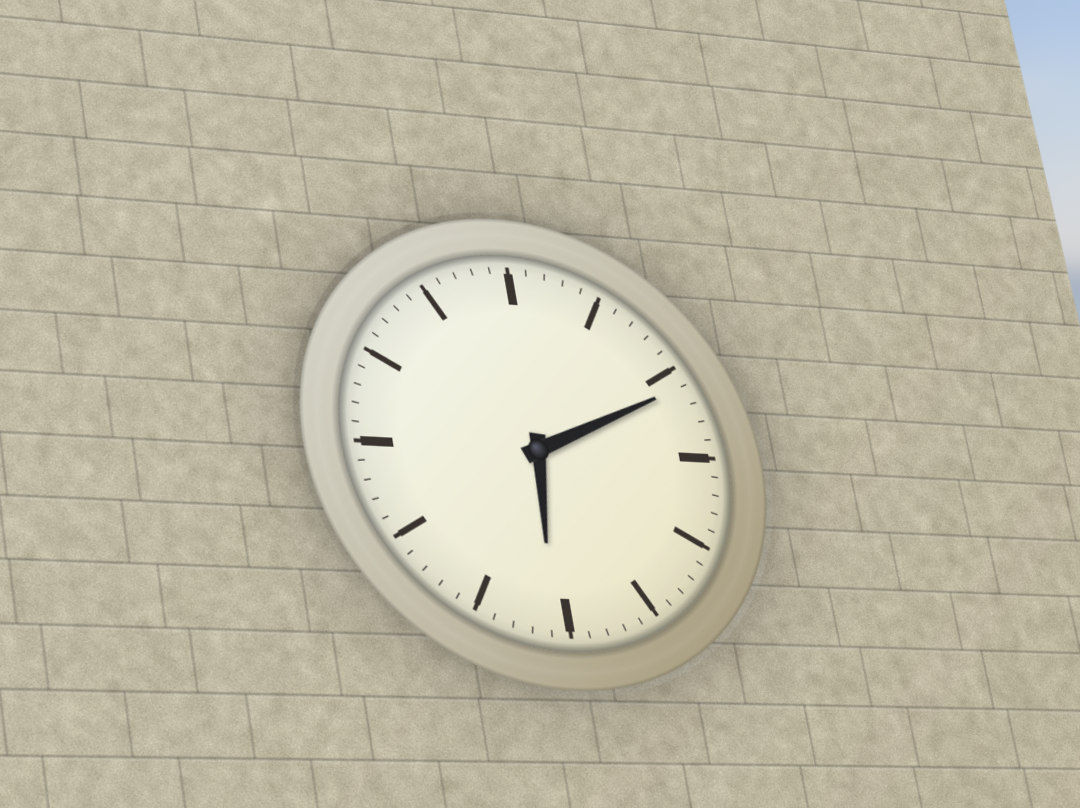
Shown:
6 h 11 min
